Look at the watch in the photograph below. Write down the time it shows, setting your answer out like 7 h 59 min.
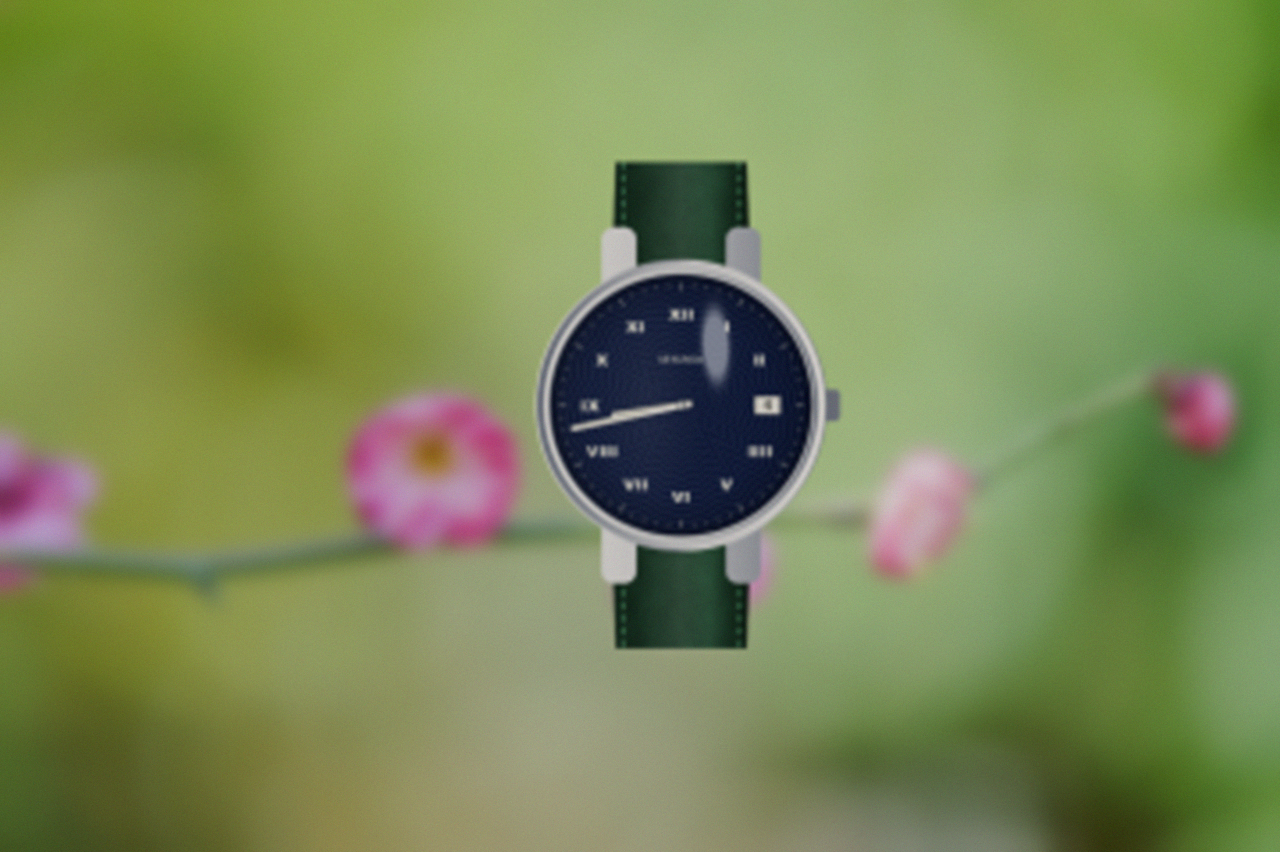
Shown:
8 h 43 min
